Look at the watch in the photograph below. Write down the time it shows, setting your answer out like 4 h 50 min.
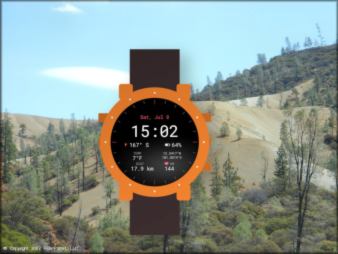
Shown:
15 h 02 min
